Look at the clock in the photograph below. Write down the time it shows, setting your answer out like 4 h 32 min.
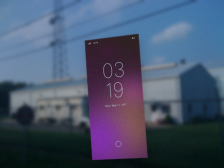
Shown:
3 h 19 min
